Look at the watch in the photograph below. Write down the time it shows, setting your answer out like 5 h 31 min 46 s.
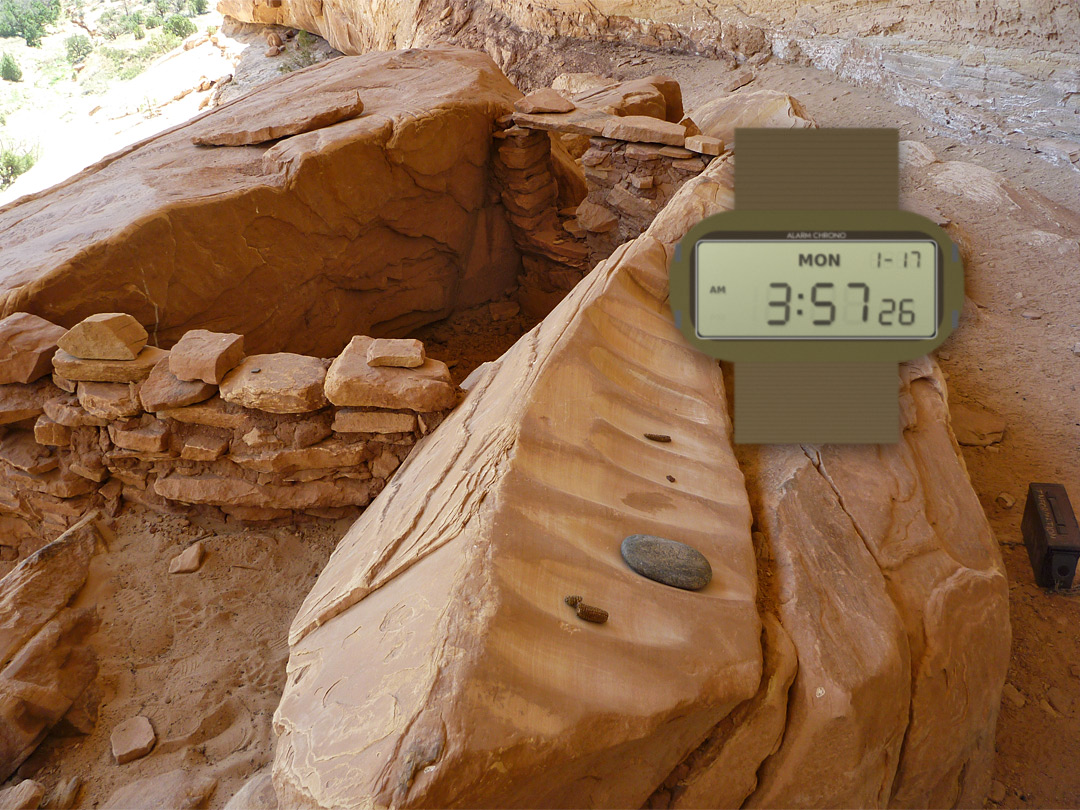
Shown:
3 h 57 min 26 s
